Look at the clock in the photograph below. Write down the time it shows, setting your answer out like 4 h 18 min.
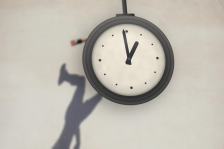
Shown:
12 h 59 min
